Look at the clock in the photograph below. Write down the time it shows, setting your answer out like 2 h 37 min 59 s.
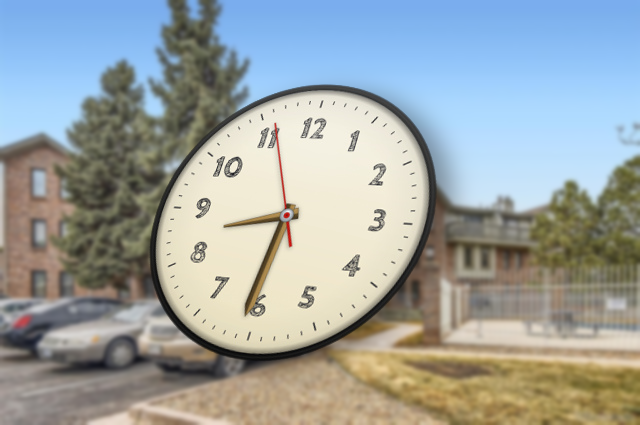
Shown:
8 h 30 min 56 s
